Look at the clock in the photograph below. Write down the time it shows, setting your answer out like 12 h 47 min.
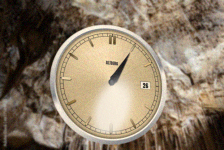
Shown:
1 h 05 min
